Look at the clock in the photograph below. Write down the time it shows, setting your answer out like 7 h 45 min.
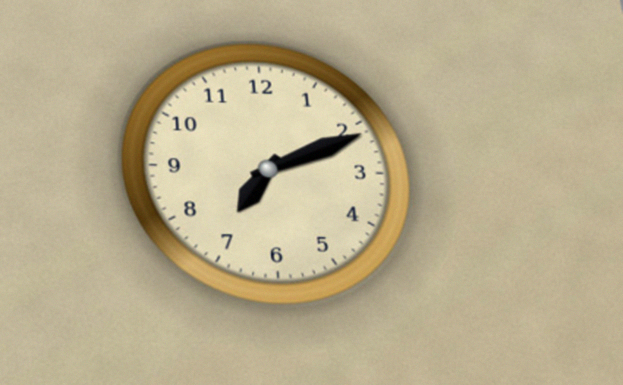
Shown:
7 h 11 min
